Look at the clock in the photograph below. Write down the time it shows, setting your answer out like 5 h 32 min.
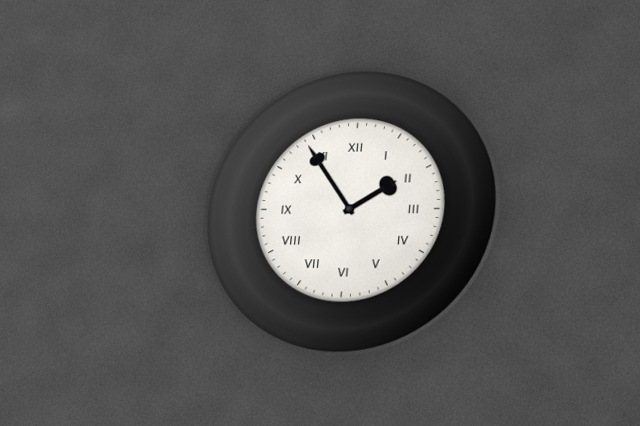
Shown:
1 h 54 min
